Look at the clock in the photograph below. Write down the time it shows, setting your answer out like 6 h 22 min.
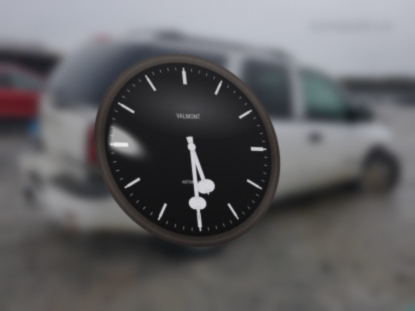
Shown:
5 h 30 min
